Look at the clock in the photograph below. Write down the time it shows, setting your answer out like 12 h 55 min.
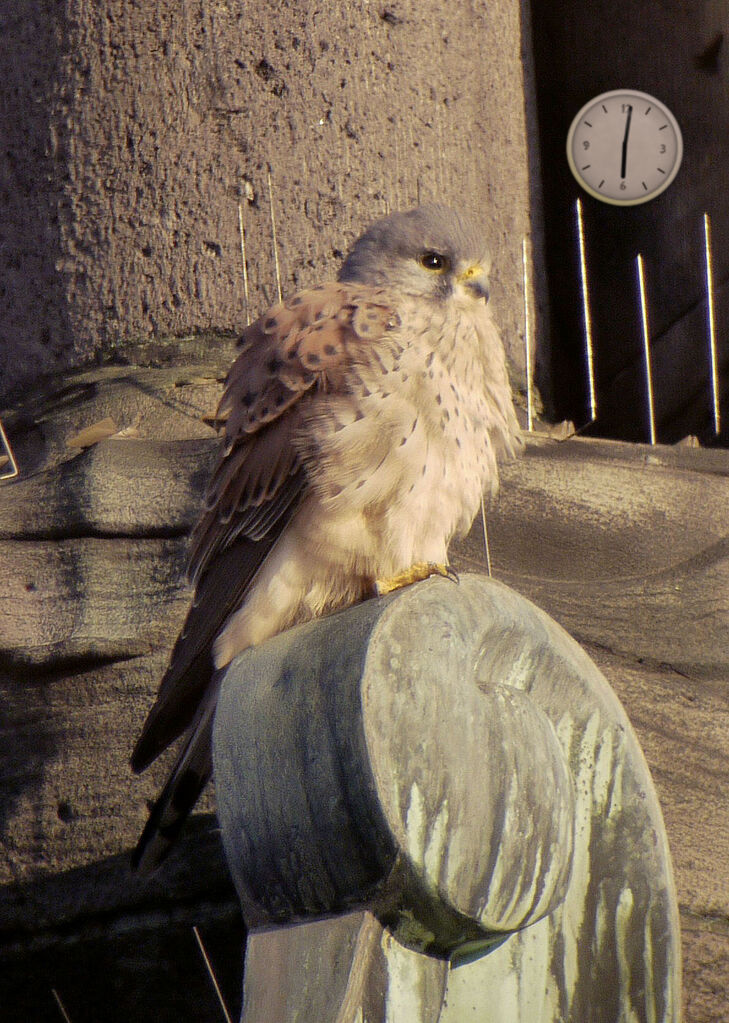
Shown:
6 h 01 min
